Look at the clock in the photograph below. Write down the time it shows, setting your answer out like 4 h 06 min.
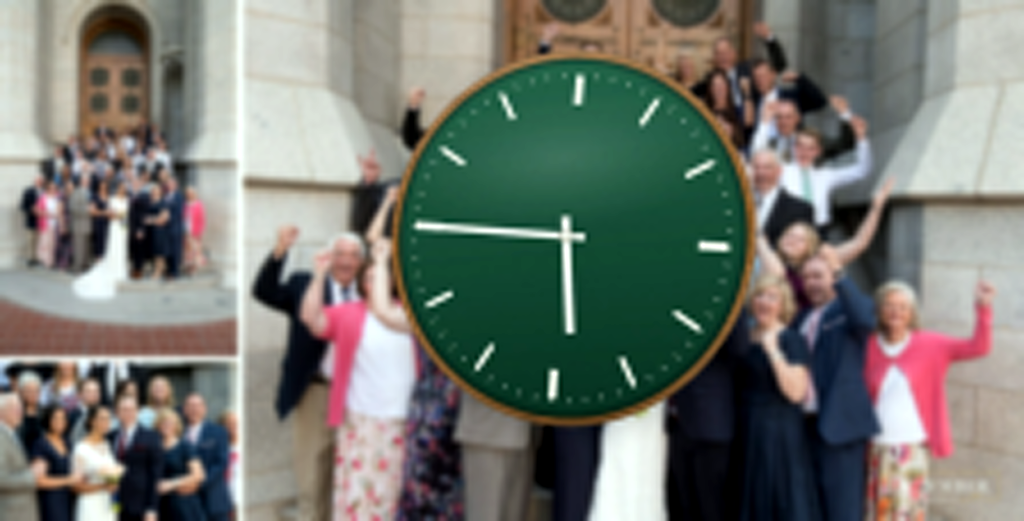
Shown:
5 h 45 min
